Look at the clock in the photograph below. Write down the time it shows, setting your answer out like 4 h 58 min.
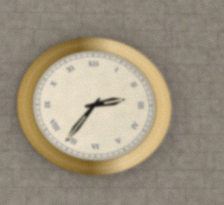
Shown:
2 h 36 min
